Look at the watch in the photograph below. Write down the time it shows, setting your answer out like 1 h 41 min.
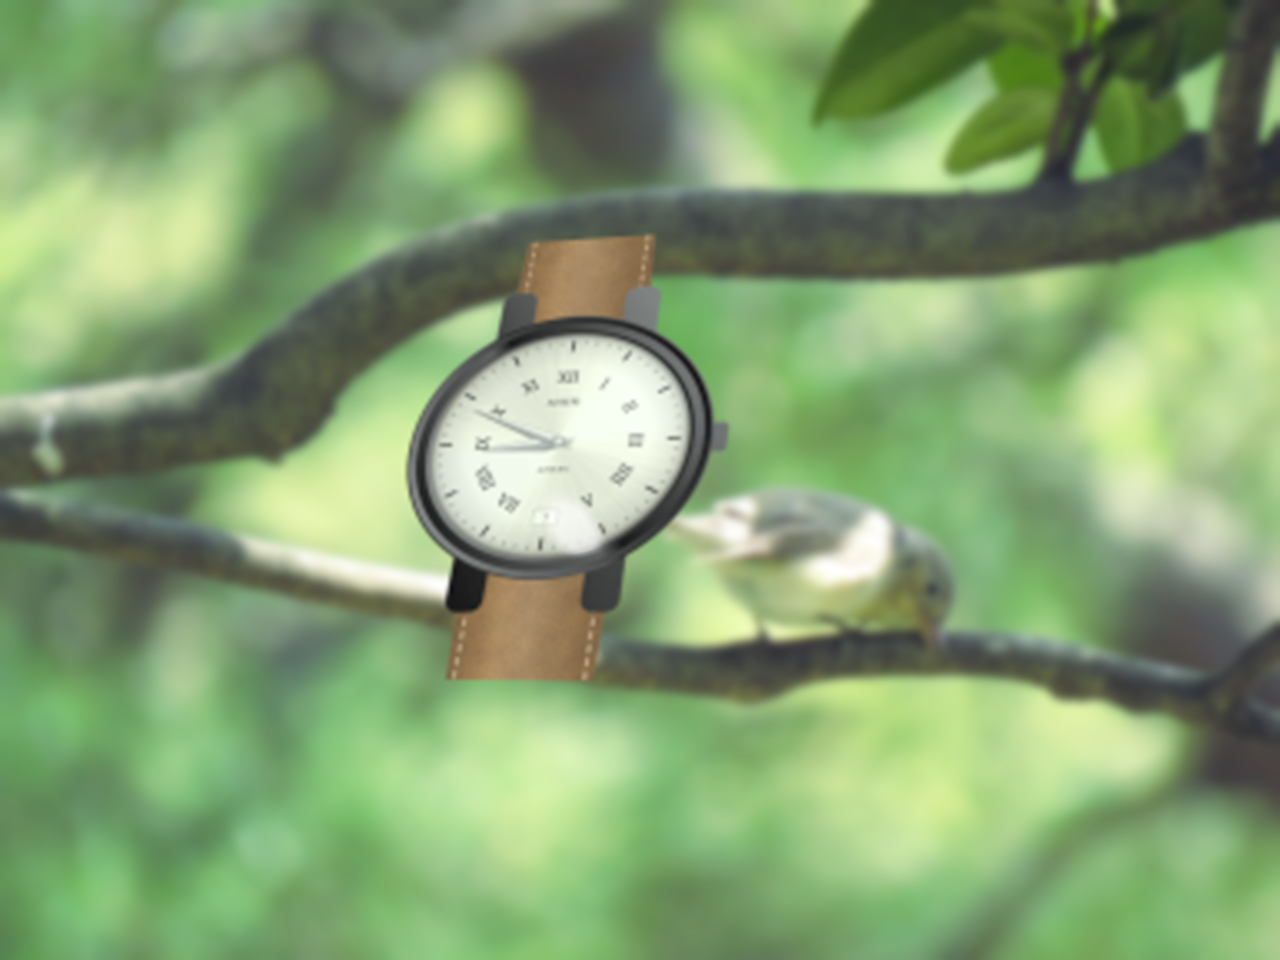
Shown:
8 h 49 min
